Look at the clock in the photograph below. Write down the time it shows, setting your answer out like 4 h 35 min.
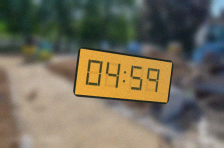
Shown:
4 h 59 min
